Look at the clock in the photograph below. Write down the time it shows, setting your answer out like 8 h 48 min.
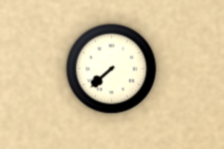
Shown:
7 h 38 min
